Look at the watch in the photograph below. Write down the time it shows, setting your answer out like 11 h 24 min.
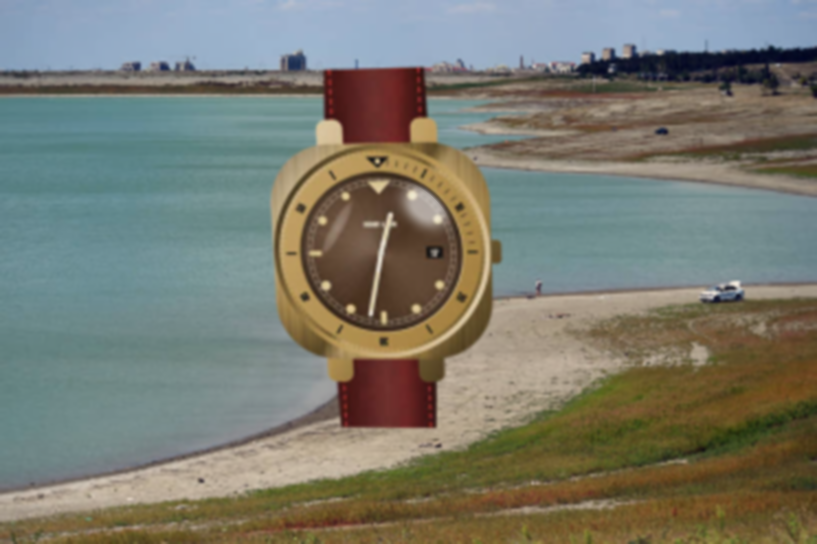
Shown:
12 h 32 min
